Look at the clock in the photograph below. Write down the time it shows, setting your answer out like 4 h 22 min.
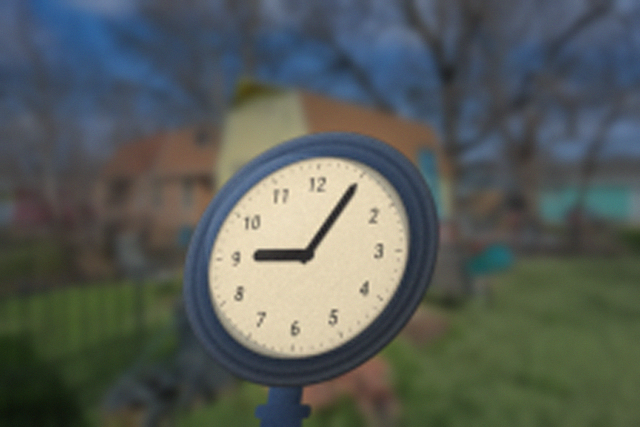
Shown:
9 h 05 min
